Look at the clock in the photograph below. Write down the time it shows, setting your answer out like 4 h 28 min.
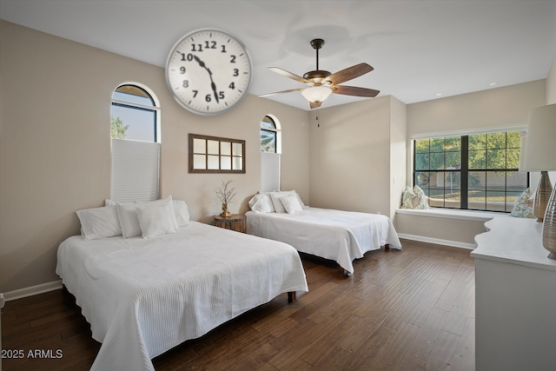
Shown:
10 h 27 min
